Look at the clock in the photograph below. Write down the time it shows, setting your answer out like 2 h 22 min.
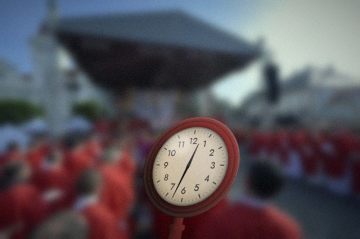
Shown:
12 h 33 min
